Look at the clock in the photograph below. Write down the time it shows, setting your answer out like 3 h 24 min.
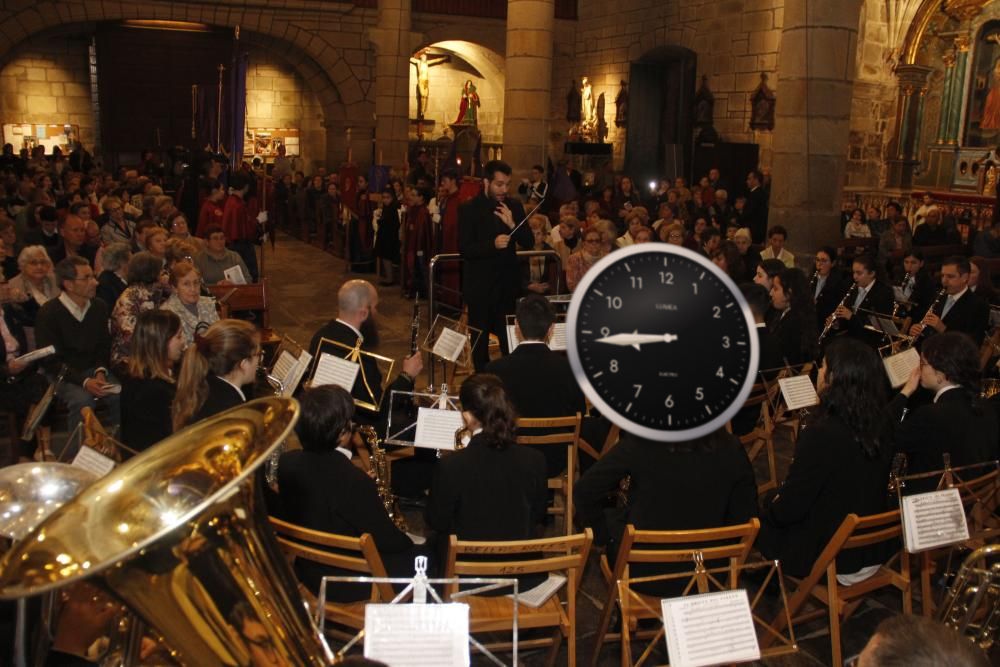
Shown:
8 h 44 min
